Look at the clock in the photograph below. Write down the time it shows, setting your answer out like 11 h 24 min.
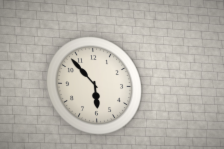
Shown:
5 h 53 min
